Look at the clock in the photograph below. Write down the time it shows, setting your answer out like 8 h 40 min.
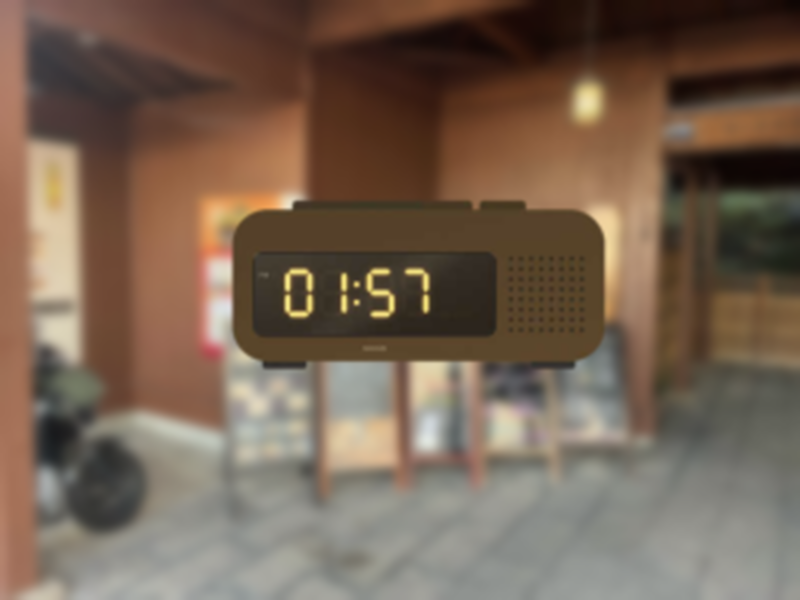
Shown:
1 h 57 min
